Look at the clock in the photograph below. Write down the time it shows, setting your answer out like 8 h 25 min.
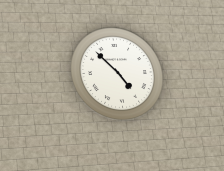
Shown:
4 h 53 min
